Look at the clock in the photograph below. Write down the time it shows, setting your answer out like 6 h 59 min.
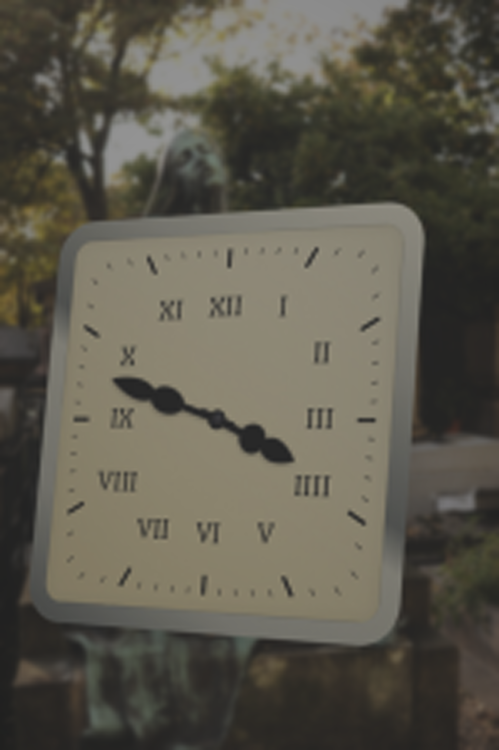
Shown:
3 h 48 min
